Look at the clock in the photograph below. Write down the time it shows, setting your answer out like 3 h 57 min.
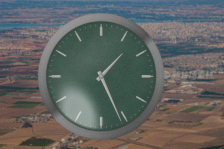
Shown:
1 h 26 min
